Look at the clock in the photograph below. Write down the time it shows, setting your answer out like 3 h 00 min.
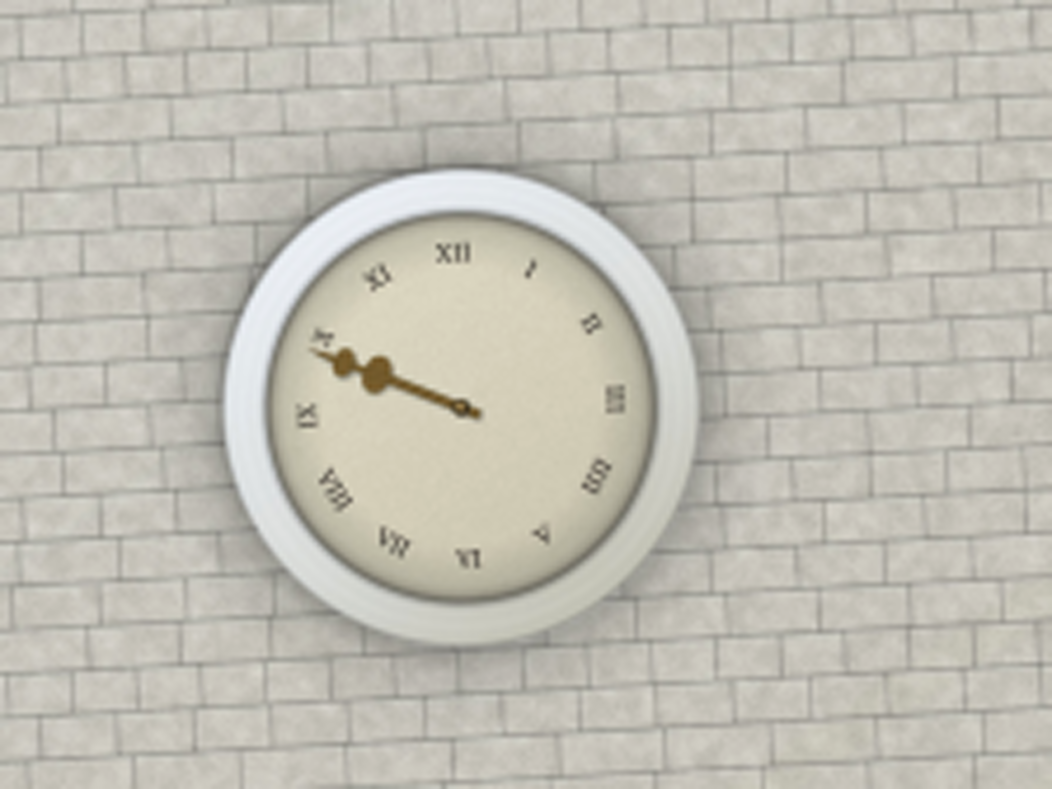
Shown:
9 h 49 min
